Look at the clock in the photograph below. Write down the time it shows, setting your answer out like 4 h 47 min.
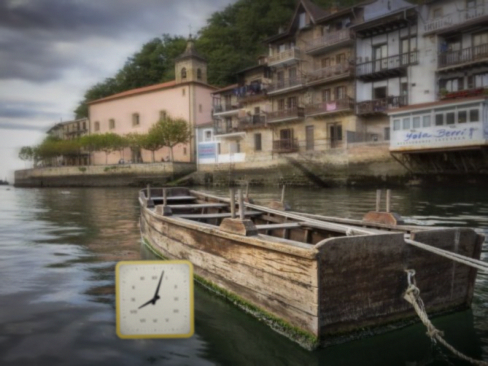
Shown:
8 h 03 min
